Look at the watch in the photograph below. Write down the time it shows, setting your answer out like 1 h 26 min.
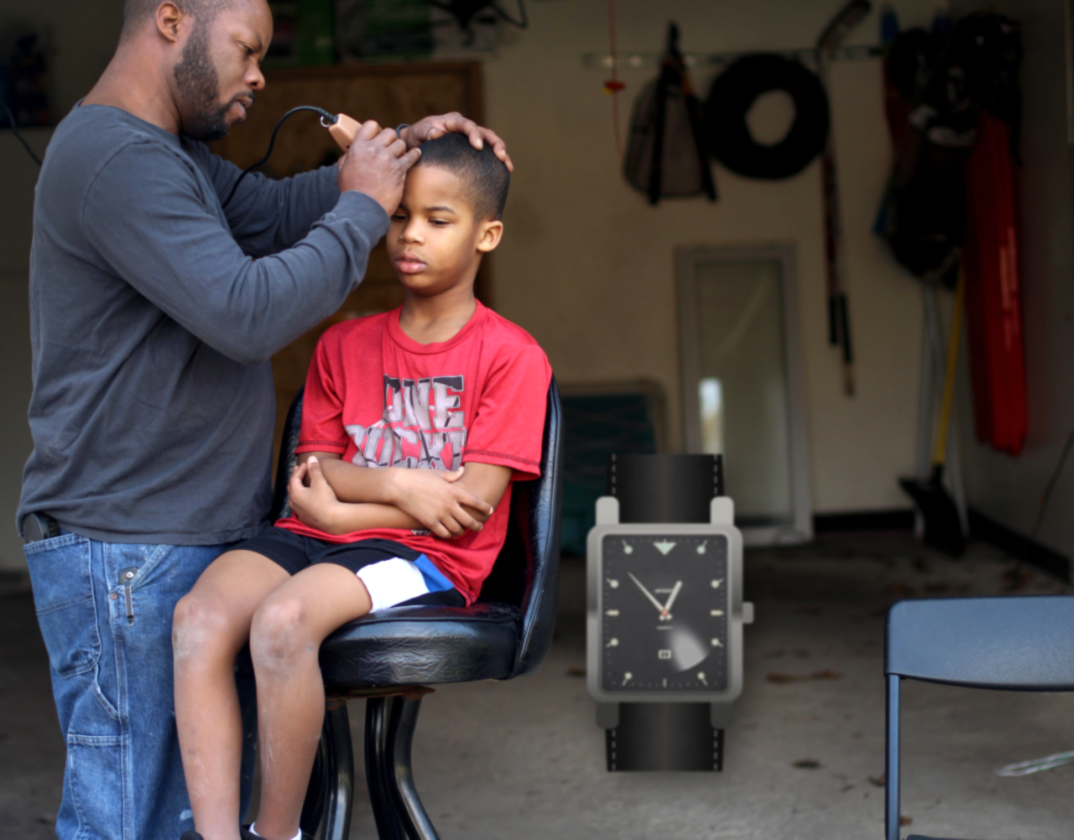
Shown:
12 h 53 min
